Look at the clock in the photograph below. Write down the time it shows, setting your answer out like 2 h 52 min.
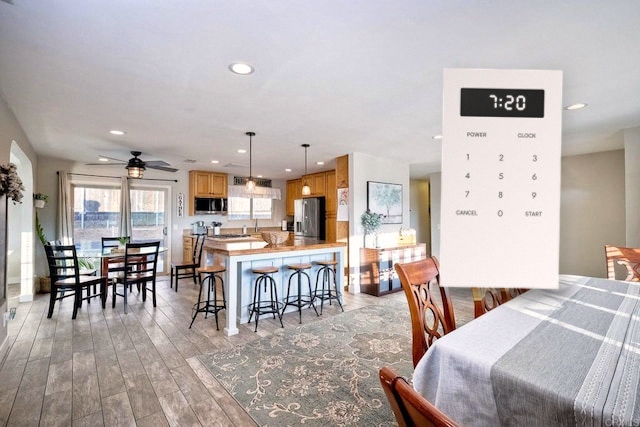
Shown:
7 h 20 min
